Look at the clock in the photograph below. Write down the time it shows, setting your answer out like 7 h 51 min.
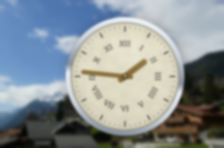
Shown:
1 h 46 min
